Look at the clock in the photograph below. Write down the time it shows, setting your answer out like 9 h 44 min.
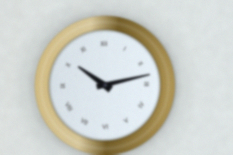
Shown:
10 h 13 min
